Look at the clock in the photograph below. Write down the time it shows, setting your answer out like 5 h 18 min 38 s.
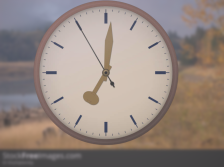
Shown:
7 h 00 min 55 s
